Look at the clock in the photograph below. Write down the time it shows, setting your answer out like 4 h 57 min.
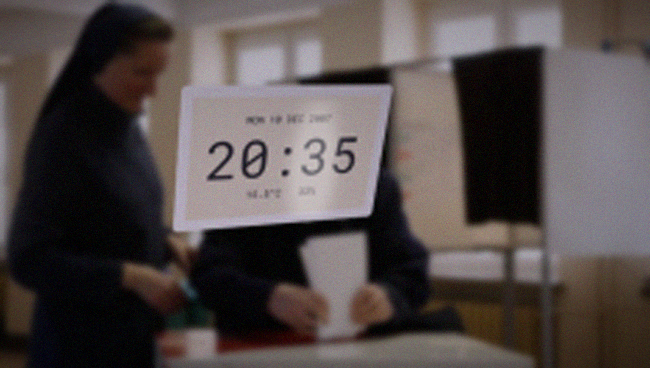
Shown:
20 h 35 min
